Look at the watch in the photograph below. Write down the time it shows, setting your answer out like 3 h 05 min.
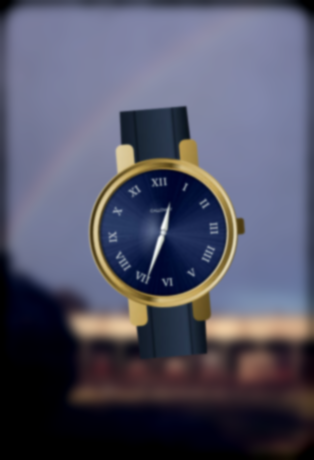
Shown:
12 h 34 min
